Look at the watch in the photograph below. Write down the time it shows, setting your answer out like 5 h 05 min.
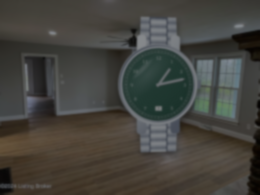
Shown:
1 h 13 min
